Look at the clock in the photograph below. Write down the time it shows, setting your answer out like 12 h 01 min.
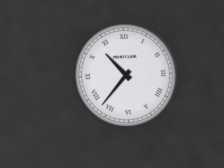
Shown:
10 h 37 min
